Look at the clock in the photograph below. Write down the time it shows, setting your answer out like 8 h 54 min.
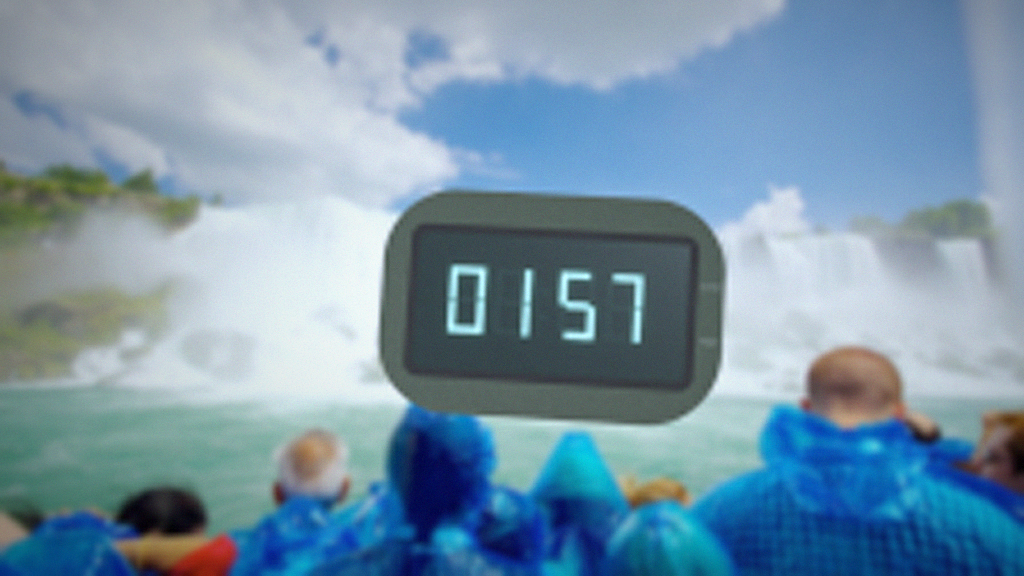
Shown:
1 h 57 min
